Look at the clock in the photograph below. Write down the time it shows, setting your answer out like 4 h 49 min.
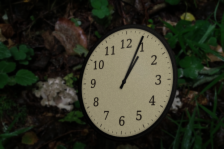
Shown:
1 h 04 min
